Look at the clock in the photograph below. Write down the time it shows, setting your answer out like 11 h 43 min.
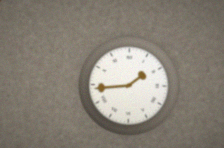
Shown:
1 h 44 min
